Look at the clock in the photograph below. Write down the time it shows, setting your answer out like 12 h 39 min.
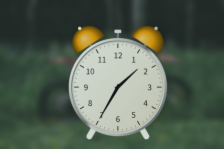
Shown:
1 h 35 min
